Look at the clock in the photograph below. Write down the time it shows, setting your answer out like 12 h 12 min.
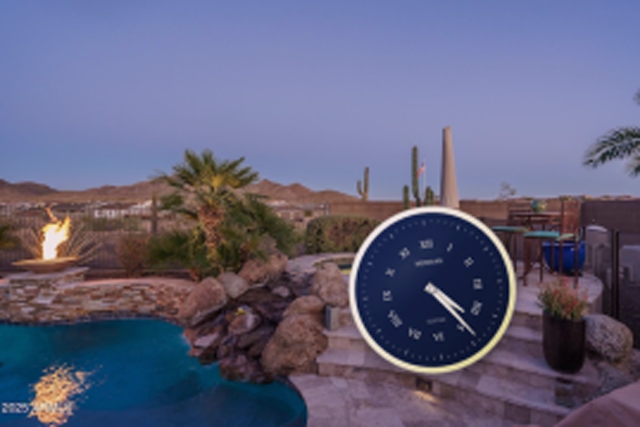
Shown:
4 h 24 min
